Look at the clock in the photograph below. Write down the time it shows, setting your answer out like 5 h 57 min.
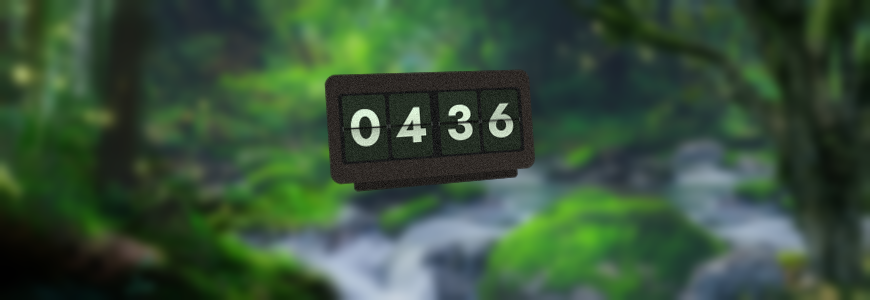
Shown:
4 h 36 min
